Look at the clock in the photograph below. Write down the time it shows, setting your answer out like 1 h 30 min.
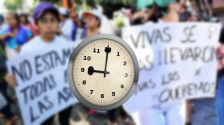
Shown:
9 h 00 min
